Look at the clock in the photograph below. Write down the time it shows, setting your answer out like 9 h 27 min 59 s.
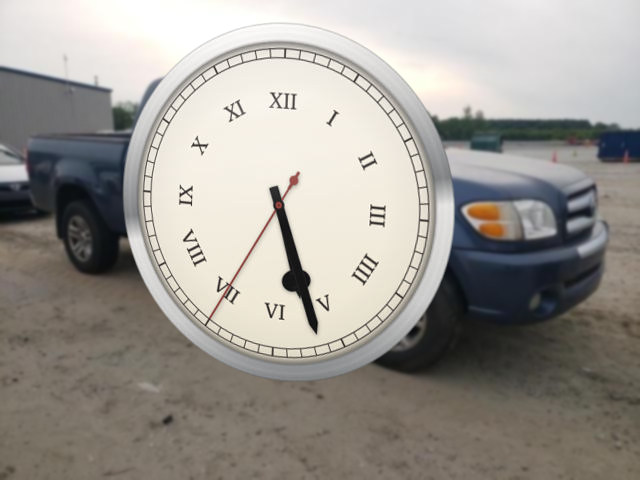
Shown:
5 h 26 min 35 s
